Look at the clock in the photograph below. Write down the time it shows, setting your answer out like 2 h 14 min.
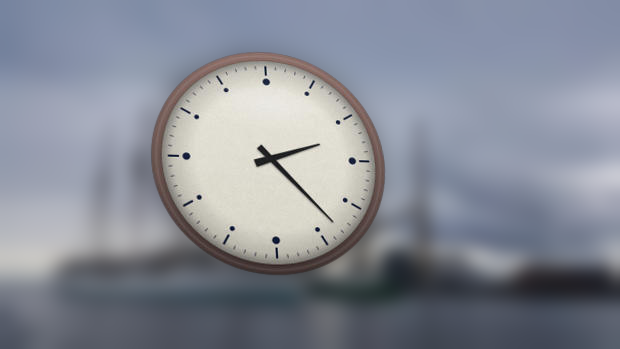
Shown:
2 h 23 min
